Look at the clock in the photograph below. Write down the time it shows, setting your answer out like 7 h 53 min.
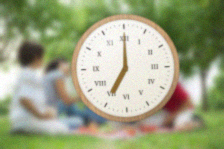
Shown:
7 h 00 min
